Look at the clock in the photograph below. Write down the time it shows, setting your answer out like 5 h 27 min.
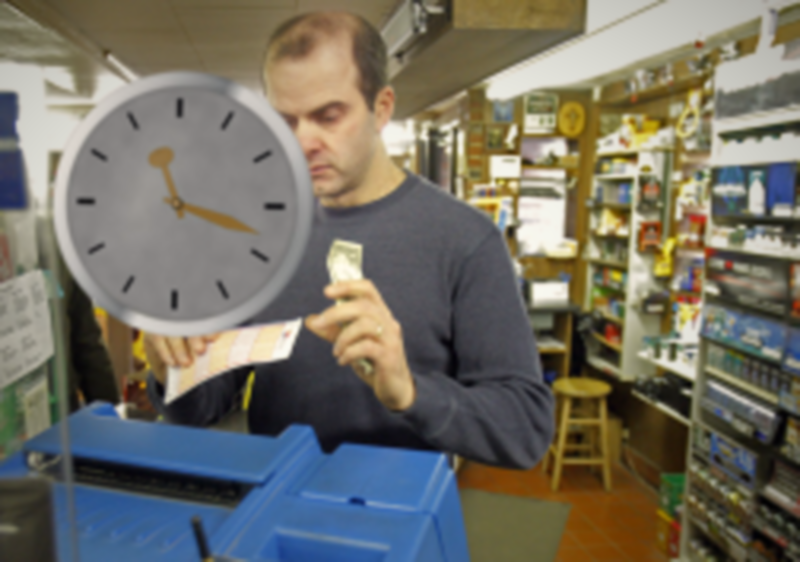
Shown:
11 h 18 min
